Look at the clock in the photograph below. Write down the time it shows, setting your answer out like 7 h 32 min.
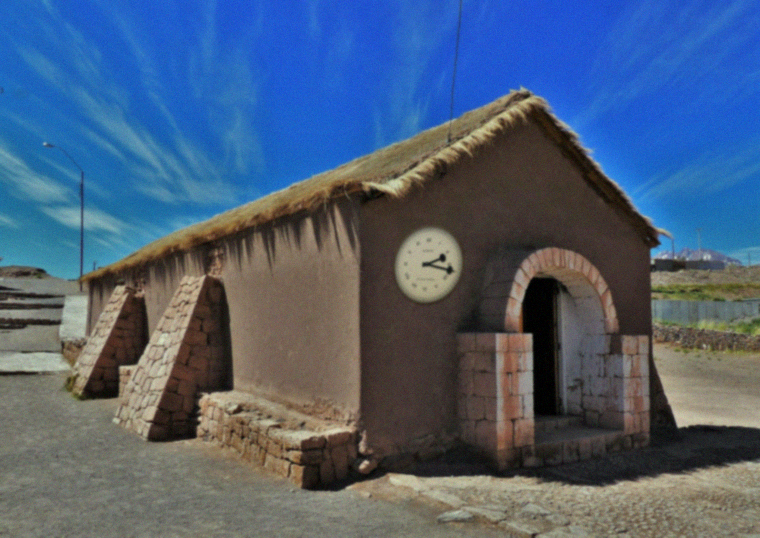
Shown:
2 h 17 min
